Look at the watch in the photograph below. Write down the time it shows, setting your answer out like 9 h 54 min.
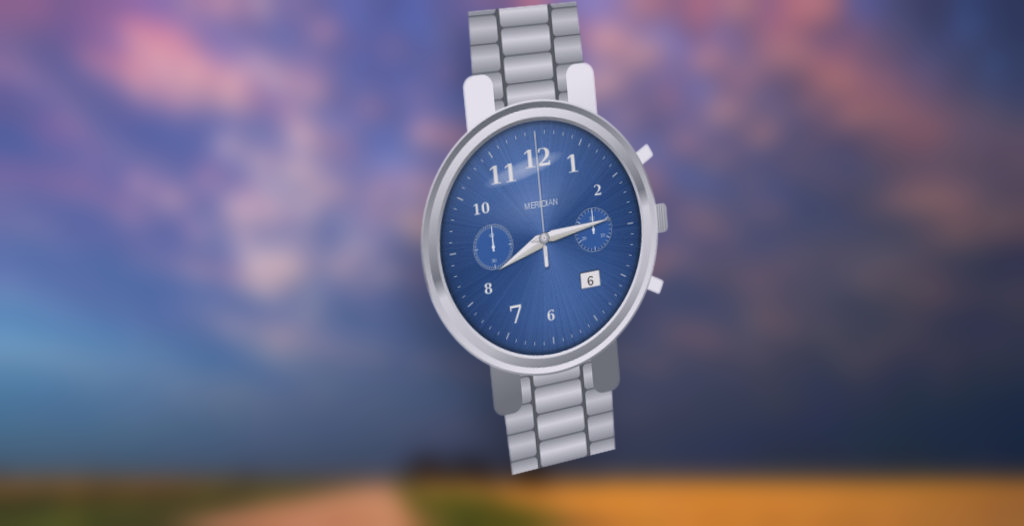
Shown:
8 h 14 min
